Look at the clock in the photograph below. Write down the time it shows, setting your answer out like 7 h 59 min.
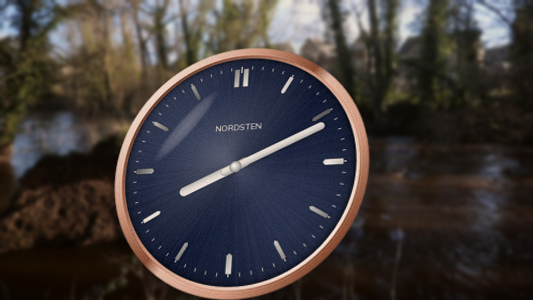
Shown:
8 h 11 min
